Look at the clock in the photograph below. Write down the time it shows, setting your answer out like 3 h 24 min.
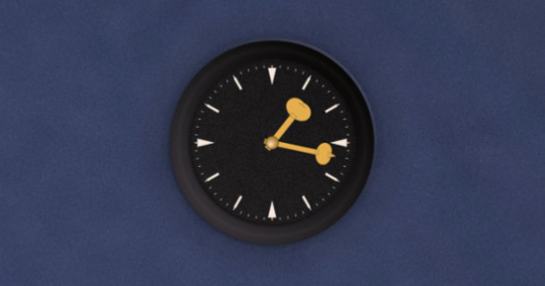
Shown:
1 h 17 min
